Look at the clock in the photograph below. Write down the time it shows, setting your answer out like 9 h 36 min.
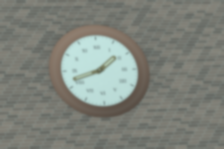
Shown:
1 h 42 min
